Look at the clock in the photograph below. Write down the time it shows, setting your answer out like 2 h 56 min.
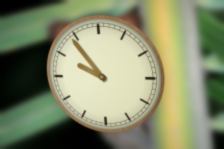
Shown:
9 h 54 min
